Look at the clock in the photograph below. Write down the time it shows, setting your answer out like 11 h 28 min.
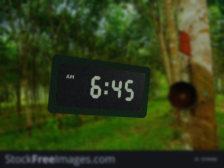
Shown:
6 h 45 min
